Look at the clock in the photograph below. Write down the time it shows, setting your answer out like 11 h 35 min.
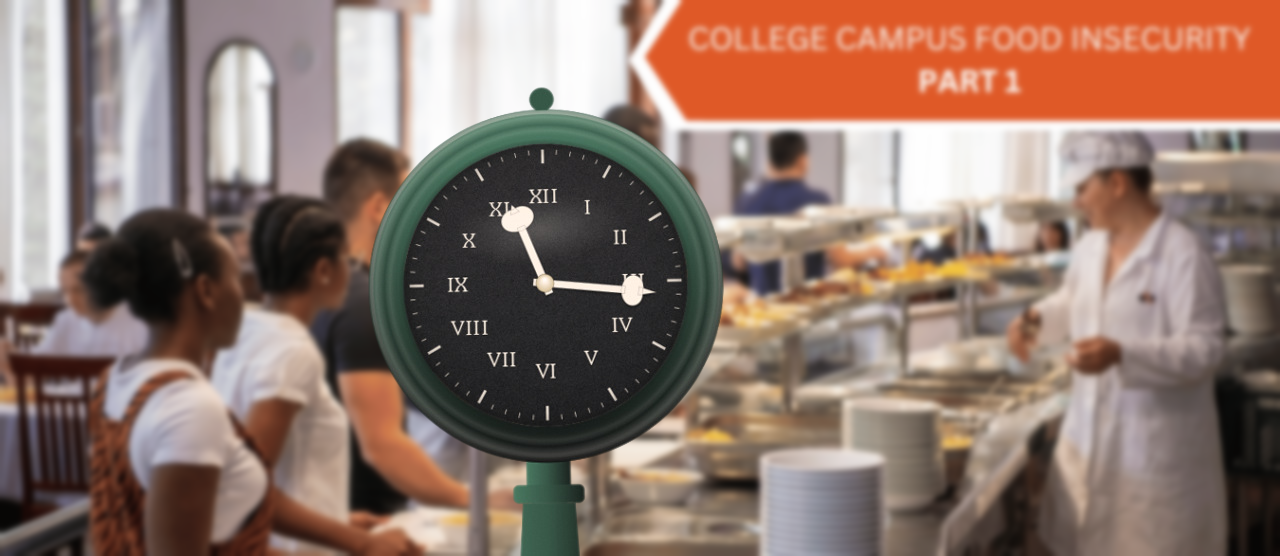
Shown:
11 h 16 min
